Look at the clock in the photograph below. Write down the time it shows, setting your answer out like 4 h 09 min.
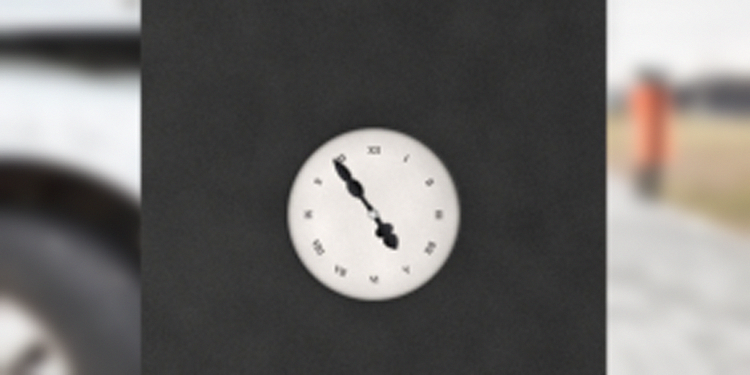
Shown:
4 h 54 min
